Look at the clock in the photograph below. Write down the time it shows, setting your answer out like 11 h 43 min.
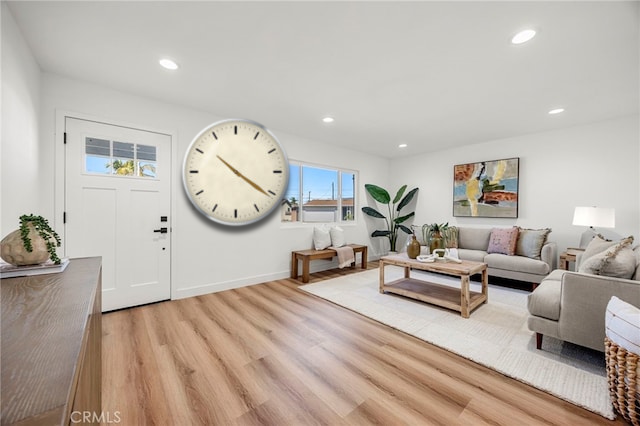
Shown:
10 h 21 min
